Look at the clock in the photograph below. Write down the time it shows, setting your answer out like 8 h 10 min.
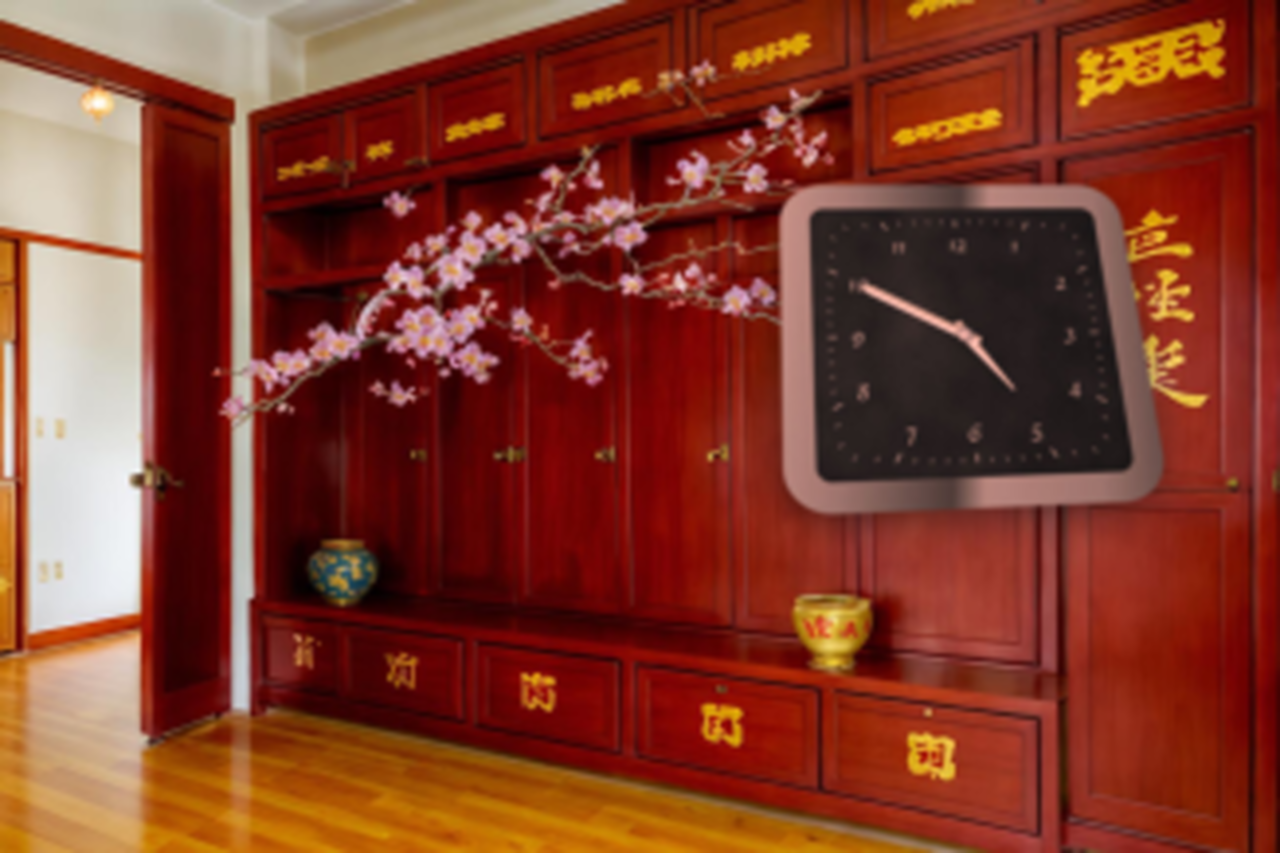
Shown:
4 h 50 min
